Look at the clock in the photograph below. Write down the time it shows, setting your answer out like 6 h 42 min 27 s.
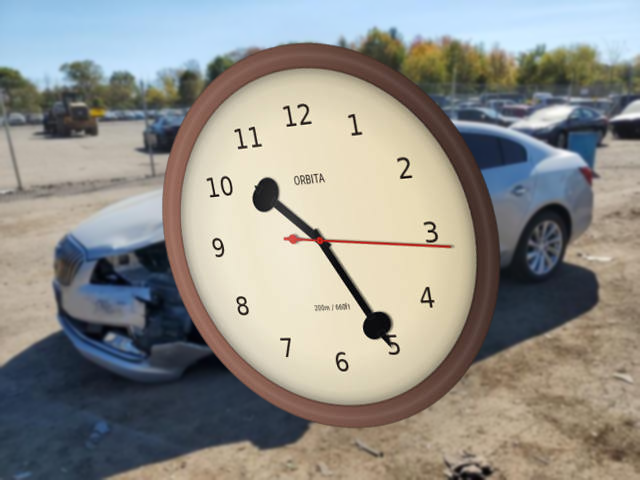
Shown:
10 h 25 min 16 s
